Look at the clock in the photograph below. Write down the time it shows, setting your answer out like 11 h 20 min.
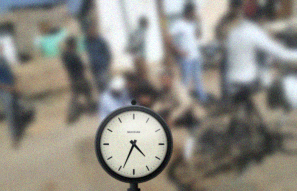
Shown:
4 h 34 min
